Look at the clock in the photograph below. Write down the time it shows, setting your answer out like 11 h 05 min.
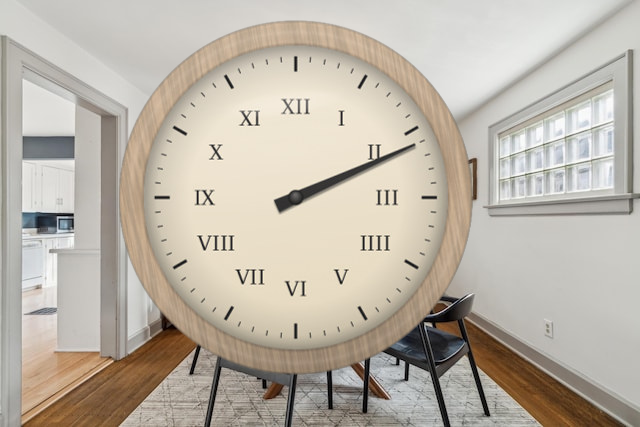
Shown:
2 h 11 min
